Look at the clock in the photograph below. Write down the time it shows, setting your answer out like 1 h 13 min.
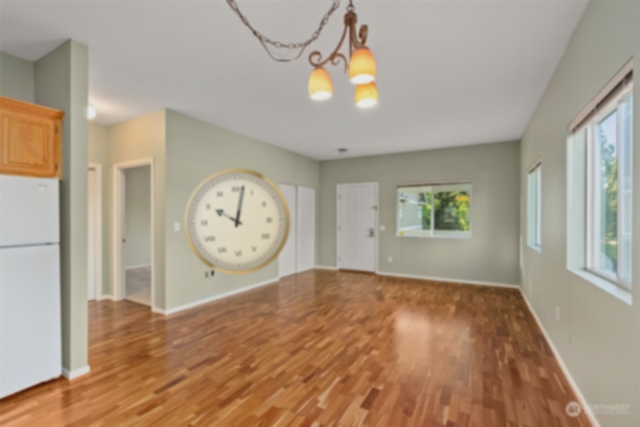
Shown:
10 h 02 min
